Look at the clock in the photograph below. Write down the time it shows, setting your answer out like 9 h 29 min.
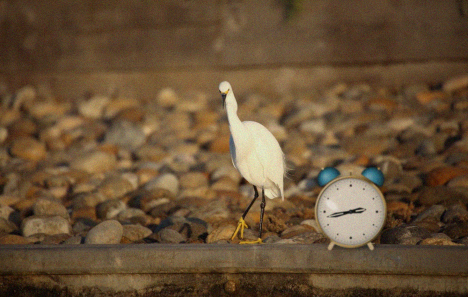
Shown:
2 h 43 min
